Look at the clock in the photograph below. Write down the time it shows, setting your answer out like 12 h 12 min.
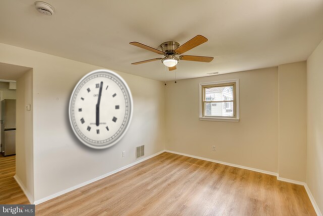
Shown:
6 h 02 min
